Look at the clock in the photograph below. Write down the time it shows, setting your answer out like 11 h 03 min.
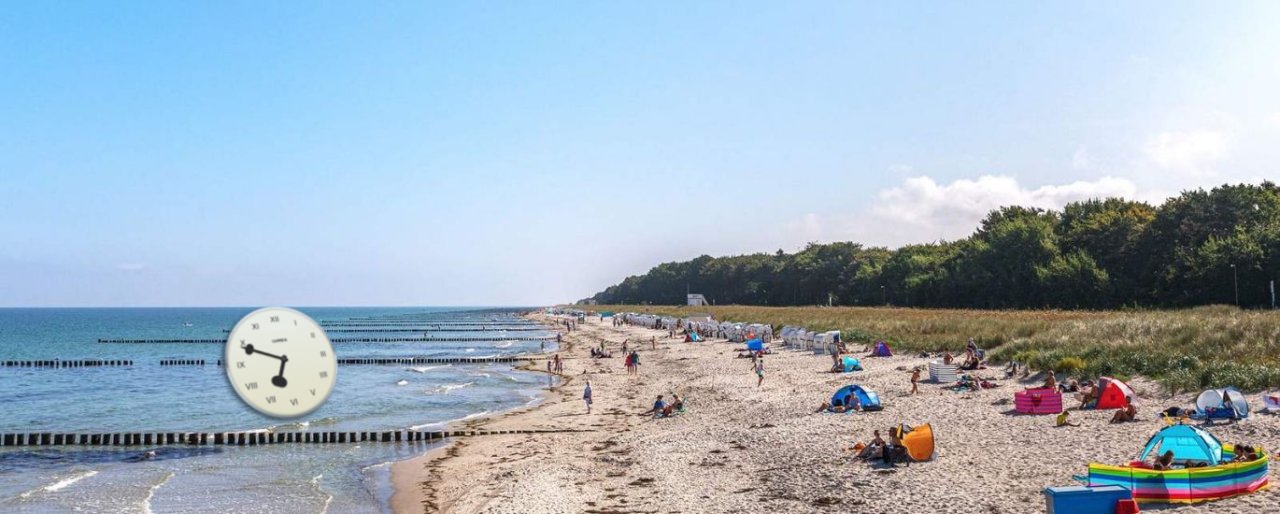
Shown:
6 h 49 min
